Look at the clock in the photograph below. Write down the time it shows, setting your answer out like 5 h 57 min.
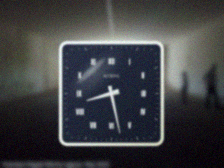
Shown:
8 h 28 min
